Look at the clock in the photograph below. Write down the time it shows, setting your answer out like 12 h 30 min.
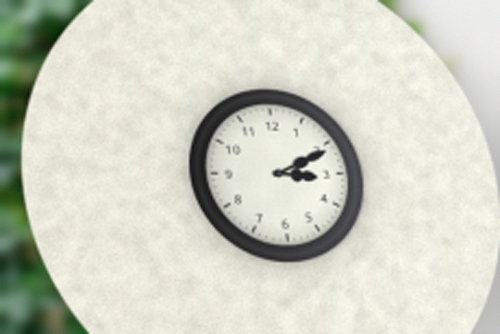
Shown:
3 h 11 min
